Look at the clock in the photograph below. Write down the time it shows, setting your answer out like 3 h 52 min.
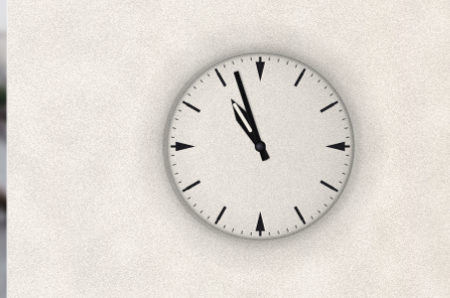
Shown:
10 h 57 min
